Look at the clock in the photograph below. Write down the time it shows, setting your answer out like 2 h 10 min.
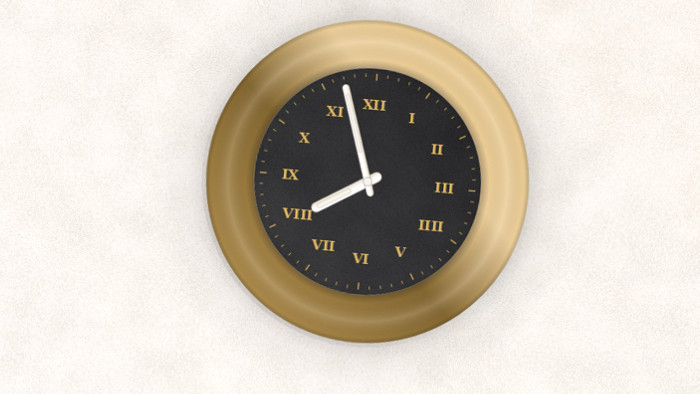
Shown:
7 h 57 min
